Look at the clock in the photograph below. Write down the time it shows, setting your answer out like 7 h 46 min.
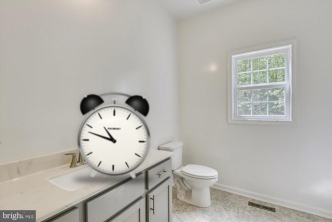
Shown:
10 h 48 min
